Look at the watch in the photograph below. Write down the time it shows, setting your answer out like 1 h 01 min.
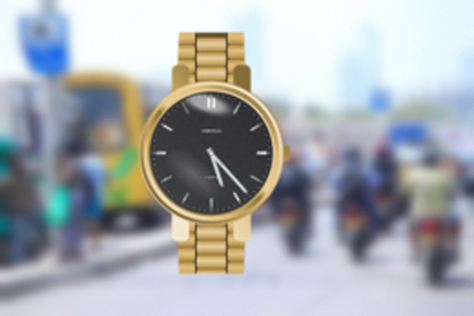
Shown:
5 h 23 min
